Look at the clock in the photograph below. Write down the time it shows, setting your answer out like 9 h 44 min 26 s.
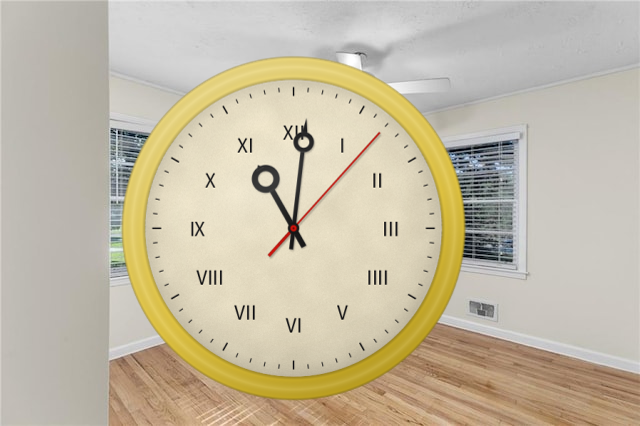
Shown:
11 h 01 min 07 s
